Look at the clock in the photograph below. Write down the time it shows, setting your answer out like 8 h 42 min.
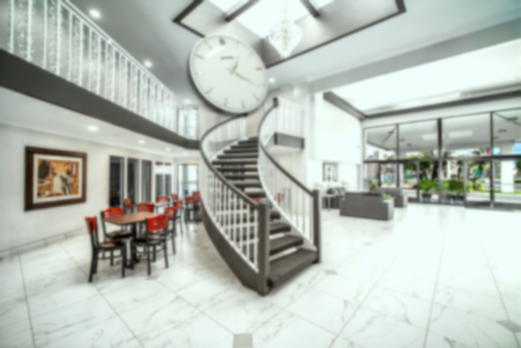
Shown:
1 h 21 min
